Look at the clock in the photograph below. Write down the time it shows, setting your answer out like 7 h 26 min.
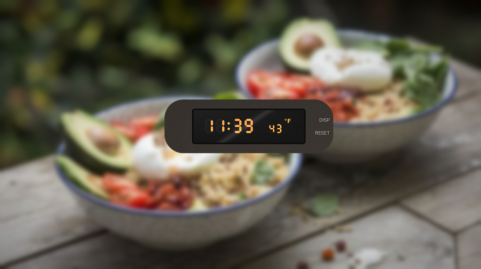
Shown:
11 h 39 min
